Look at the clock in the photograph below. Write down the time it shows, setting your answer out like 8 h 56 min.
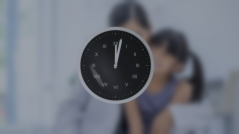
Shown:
12 h 02 min
